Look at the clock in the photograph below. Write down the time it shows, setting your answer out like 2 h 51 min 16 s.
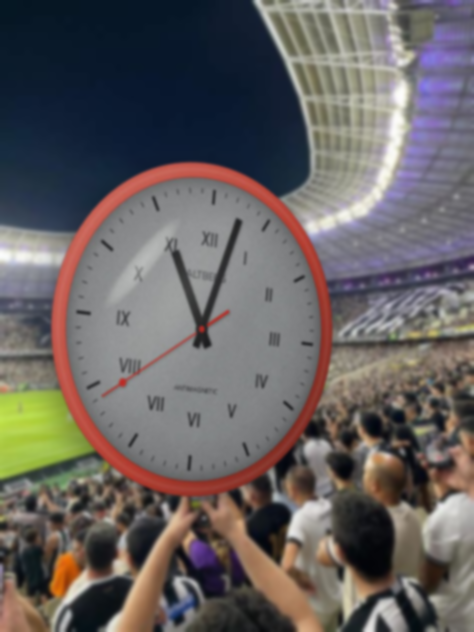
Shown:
11 h 02 min 39 s
